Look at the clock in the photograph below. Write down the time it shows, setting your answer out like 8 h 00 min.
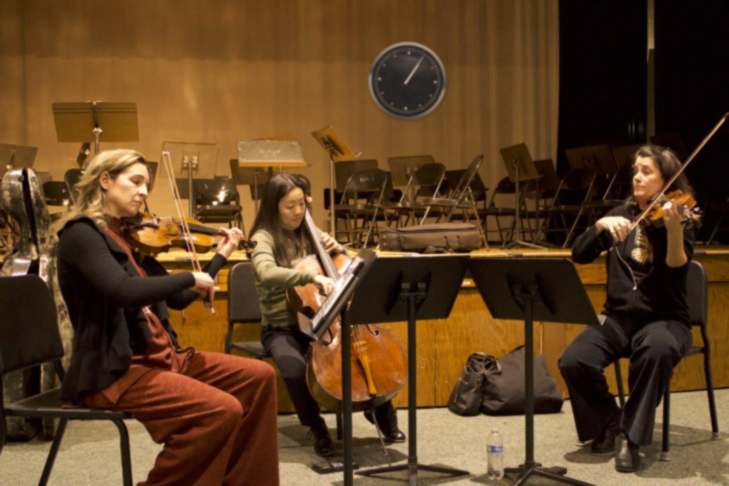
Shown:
1 h 05 min
